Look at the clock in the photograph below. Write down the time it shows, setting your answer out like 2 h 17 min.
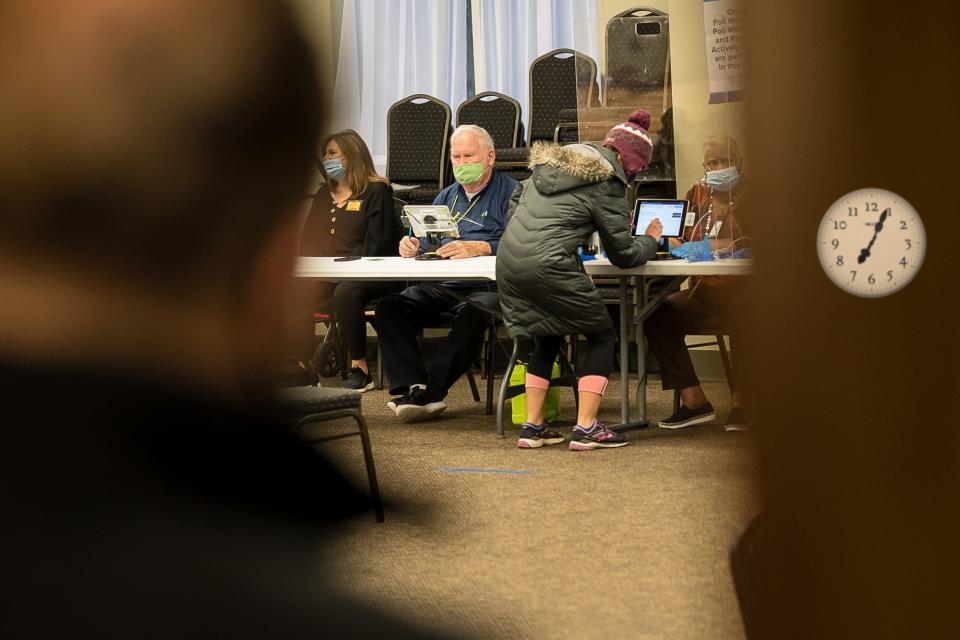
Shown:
7 h 04 min
